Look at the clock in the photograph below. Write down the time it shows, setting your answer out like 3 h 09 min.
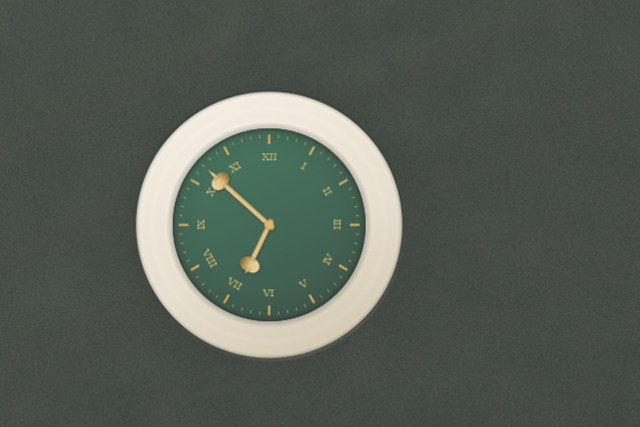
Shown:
6 h 52 min
